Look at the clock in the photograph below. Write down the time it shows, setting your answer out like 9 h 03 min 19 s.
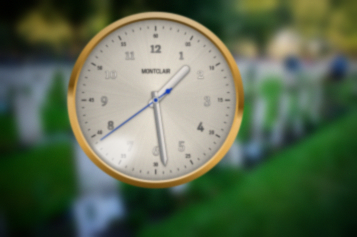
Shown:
1 h 28 min 39 s
